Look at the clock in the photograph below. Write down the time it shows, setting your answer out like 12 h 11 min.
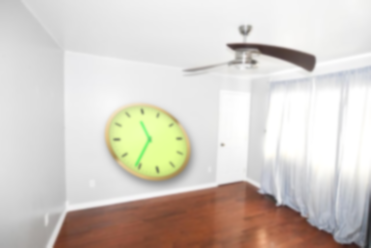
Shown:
11 h 36 min
